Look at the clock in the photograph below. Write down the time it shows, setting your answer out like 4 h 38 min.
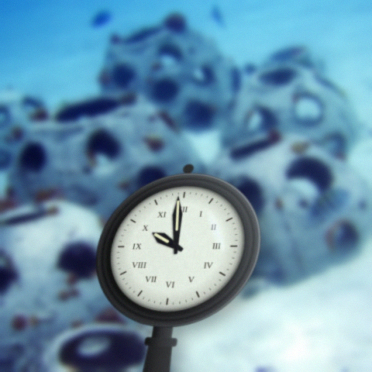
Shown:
9 h 59 min
